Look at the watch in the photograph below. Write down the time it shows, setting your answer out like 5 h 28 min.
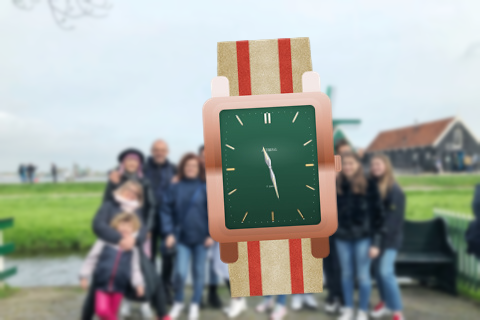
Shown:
11 h 28 min
